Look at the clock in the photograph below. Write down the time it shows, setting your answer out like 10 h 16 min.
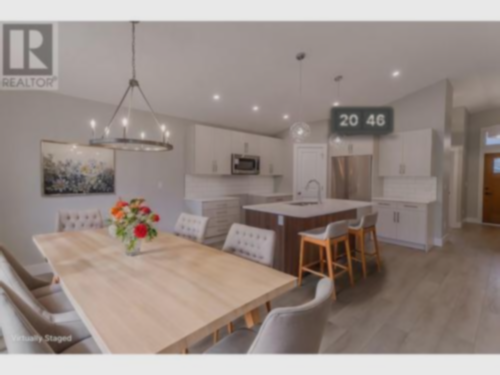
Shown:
20 h 46 min
